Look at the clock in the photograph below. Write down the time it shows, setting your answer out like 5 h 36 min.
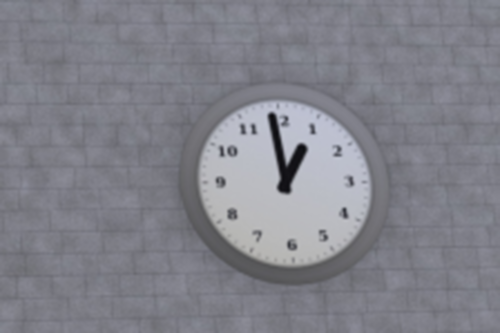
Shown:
12 h 59 min
